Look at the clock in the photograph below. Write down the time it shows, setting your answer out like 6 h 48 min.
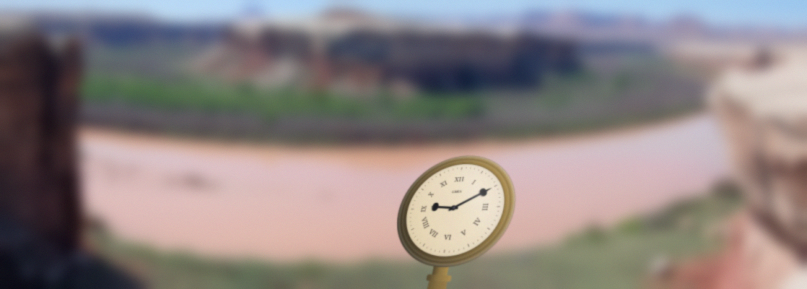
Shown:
9 h 10 min
